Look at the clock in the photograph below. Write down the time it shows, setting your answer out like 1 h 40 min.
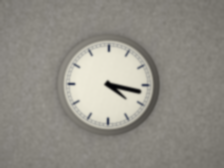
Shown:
4 h 17 min
